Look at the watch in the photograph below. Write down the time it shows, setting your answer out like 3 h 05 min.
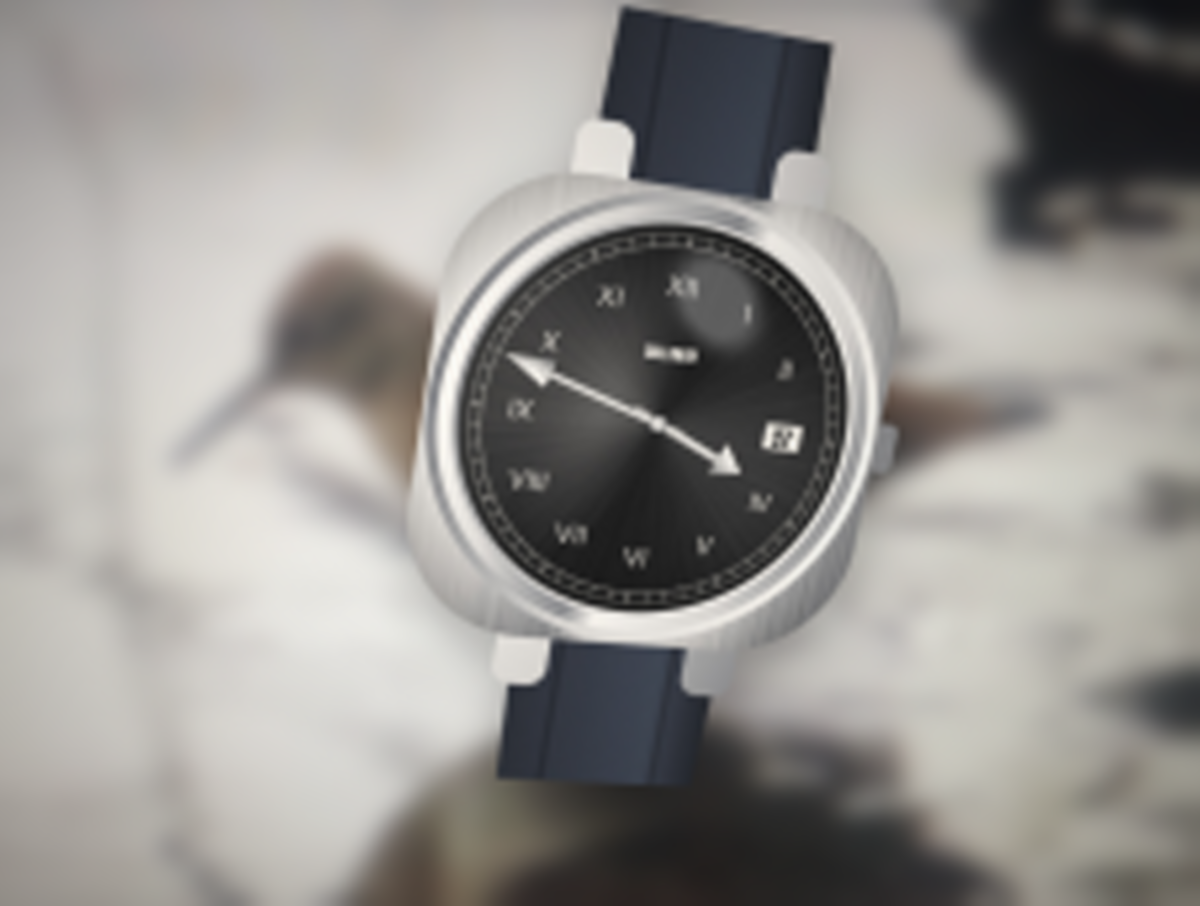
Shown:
3 h 48 min
